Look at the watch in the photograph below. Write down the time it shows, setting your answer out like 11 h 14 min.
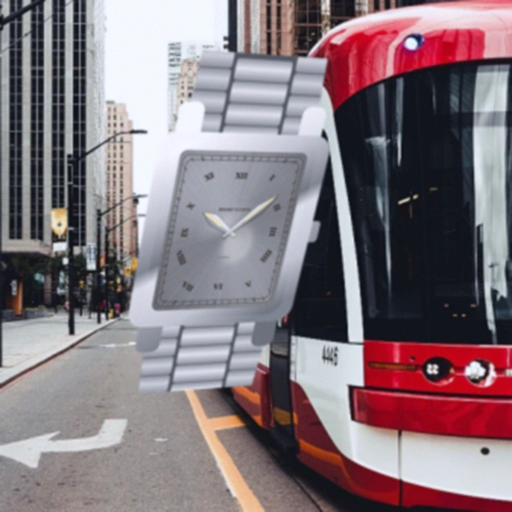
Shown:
10 h 08 min
